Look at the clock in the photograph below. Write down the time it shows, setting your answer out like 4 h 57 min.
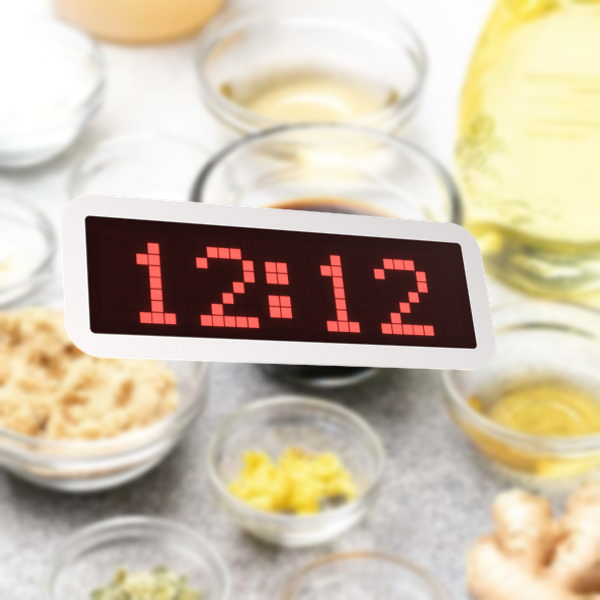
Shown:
12 h 12 min
